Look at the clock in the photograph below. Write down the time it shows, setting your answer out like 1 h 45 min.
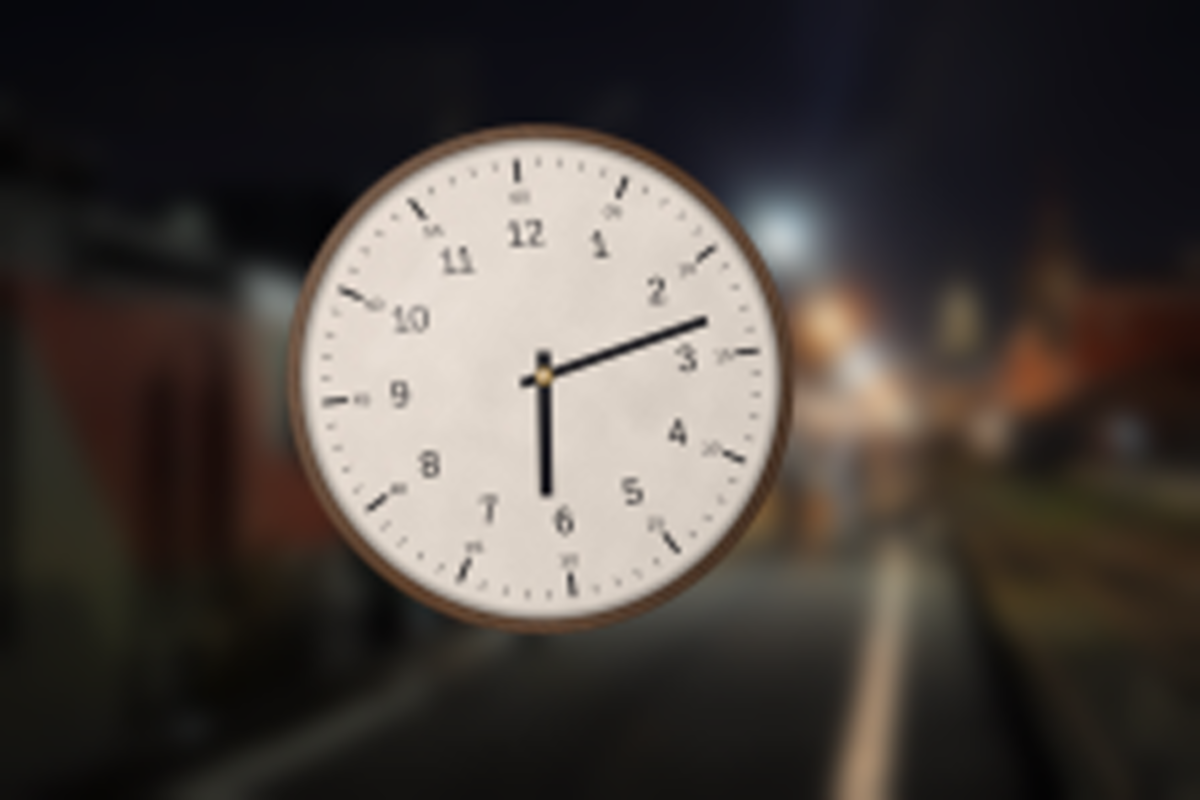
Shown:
6 h 13 min
